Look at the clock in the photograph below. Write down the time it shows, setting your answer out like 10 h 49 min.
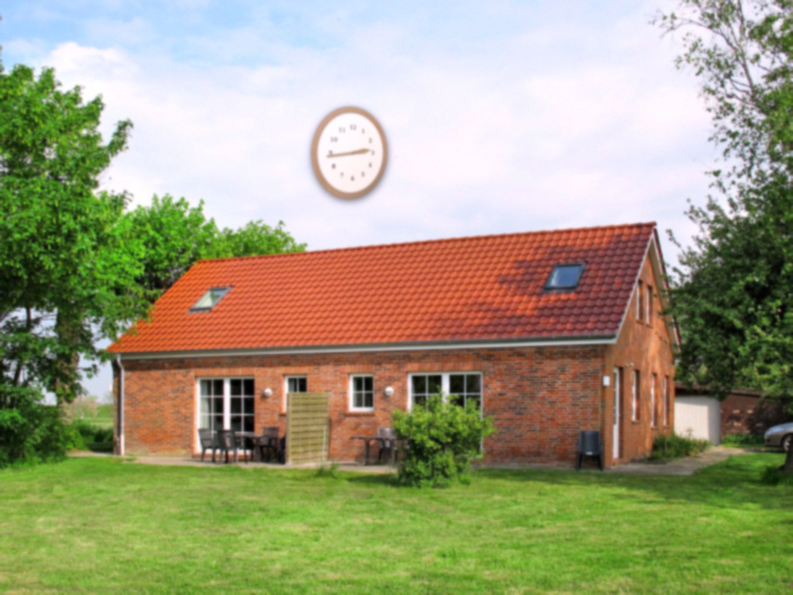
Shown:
2 h 44 min
